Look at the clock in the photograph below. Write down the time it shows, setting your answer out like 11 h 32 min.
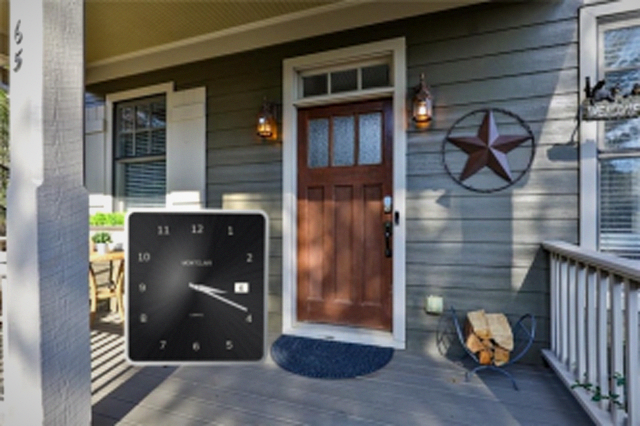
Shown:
3 h 19 min
